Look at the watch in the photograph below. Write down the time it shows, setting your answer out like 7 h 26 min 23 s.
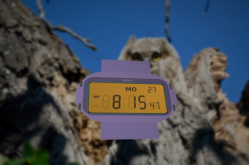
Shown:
8 h 15 min 47 s
